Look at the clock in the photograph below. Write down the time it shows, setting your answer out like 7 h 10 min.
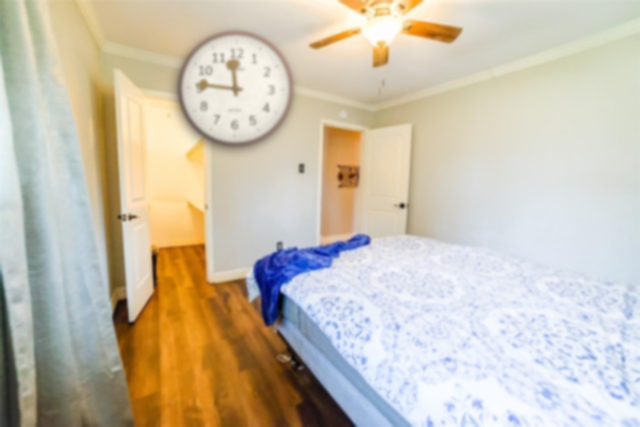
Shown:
11 h 46 min
